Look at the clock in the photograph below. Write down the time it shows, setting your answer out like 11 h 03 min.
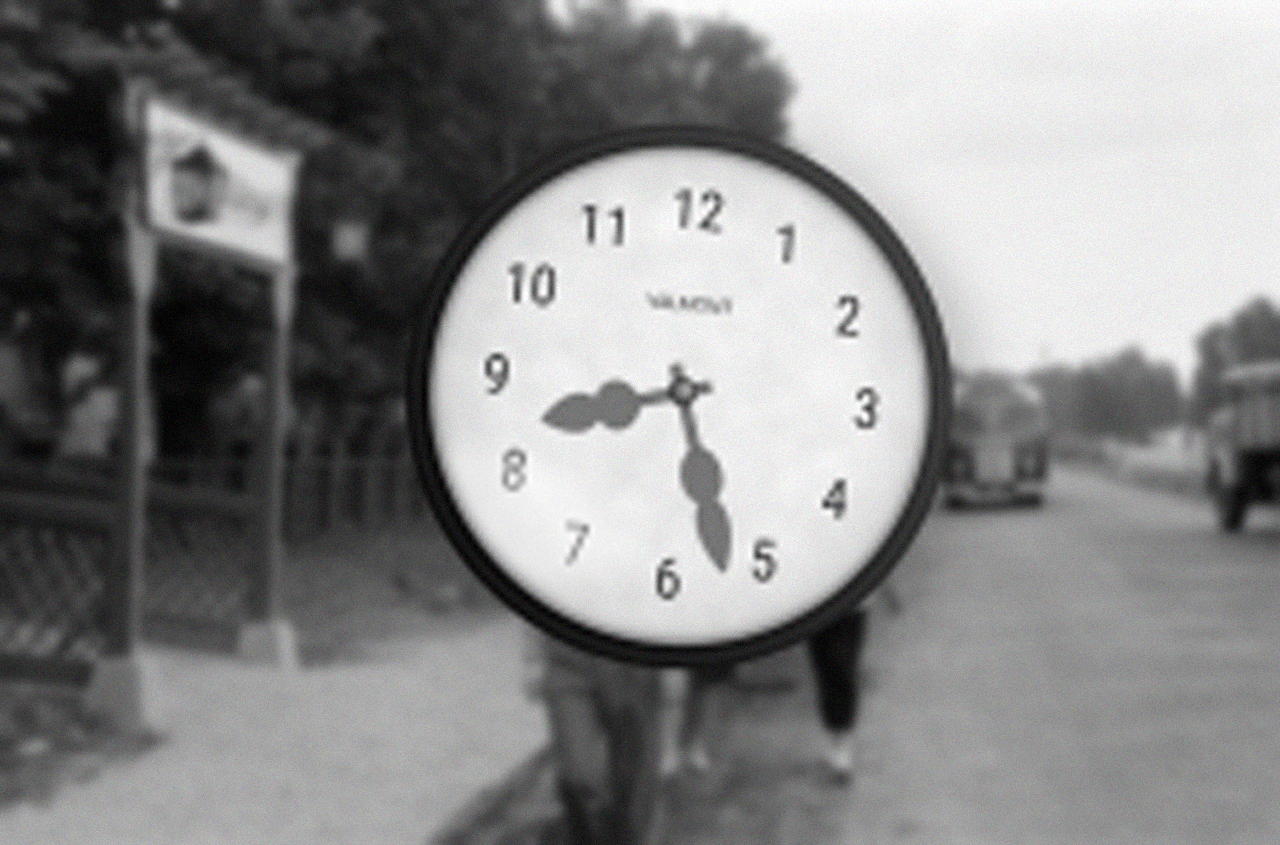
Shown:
8 h 27 min
